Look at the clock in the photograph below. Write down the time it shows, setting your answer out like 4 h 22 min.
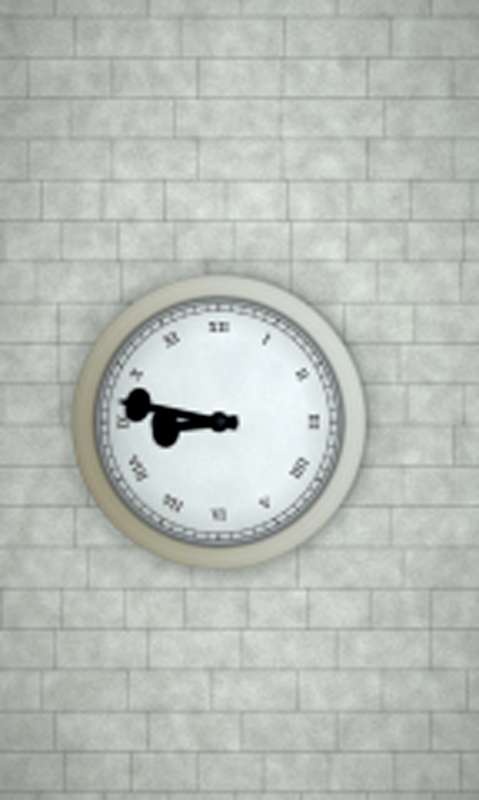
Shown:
8 h 47 min
